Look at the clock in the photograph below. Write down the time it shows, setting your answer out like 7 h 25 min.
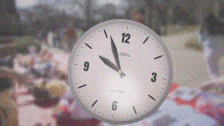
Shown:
9 h 56 min
